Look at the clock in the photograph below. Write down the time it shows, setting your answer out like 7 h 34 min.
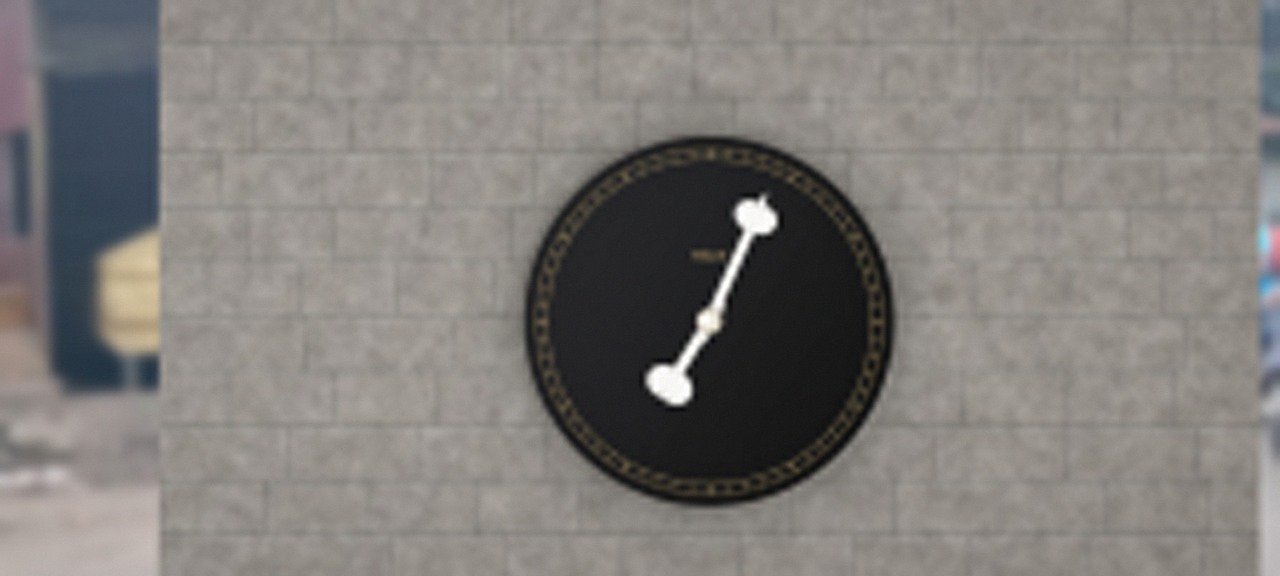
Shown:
7 h 04 min
